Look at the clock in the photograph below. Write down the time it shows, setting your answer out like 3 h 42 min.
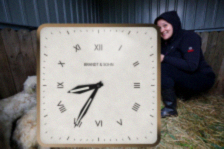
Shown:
8 h 35 min
